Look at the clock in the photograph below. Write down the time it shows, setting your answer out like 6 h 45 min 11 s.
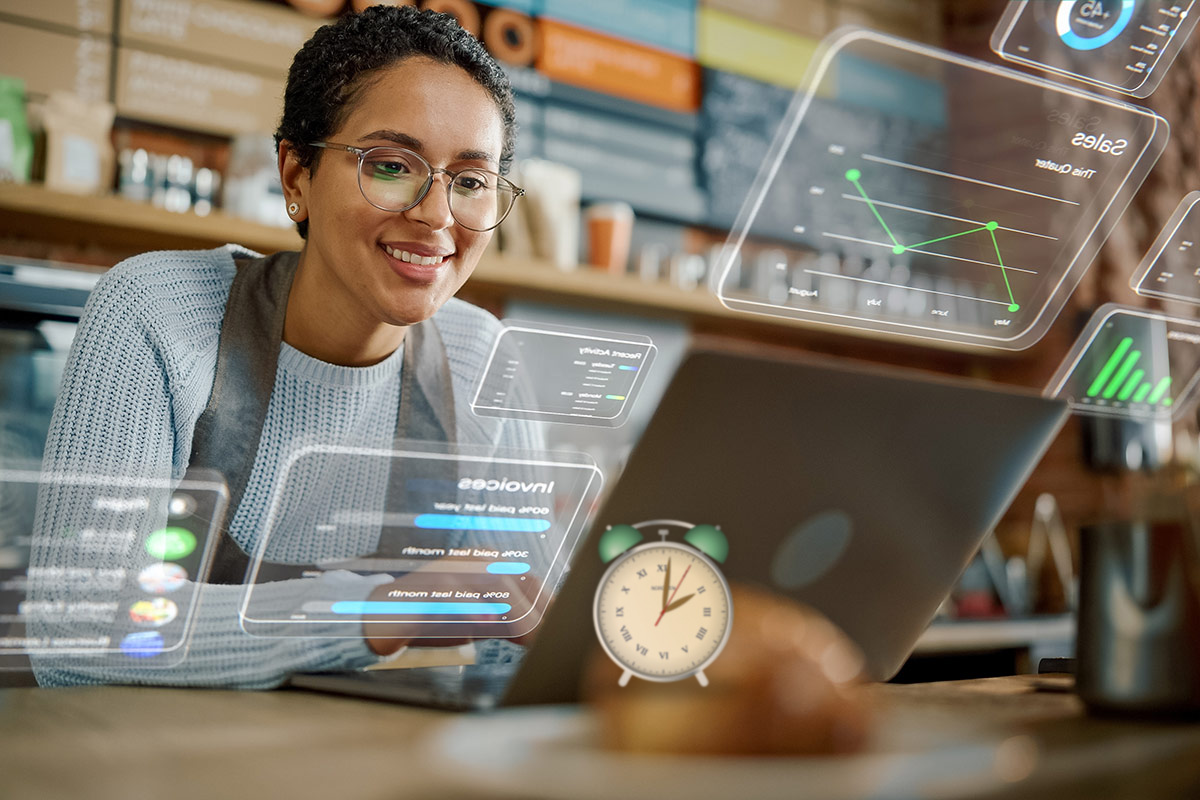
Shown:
2 h 01 min 05 s
